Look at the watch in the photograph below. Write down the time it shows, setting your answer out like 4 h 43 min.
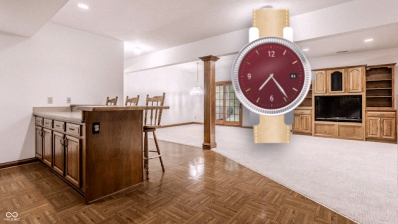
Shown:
7 h 24 min
